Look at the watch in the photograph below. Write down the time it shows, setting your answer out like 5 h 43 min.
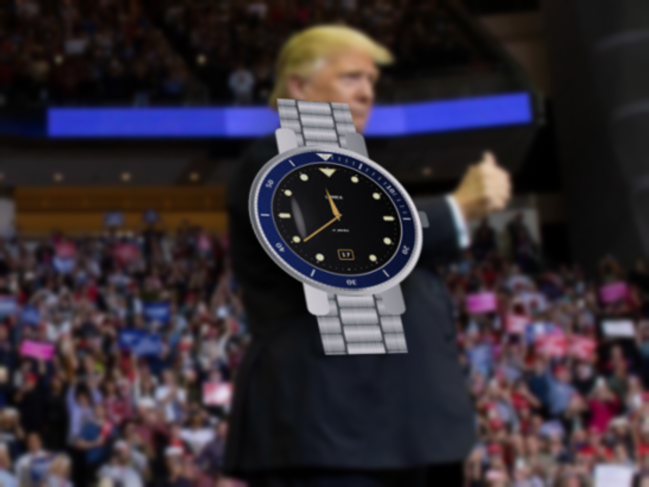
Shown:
11 h 39 min
